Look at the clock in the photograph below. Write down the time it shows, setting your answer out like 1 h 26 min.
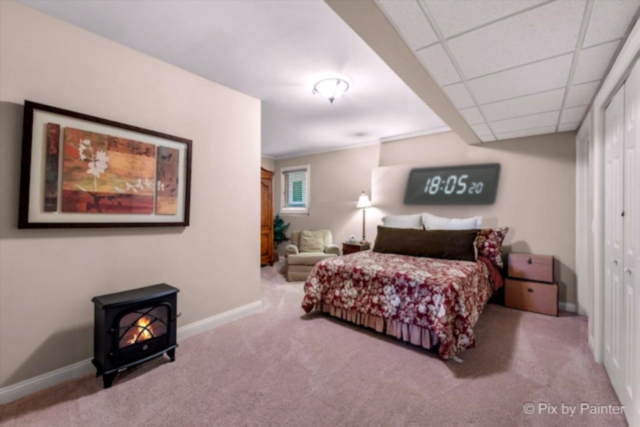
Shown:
18 h 05 min
